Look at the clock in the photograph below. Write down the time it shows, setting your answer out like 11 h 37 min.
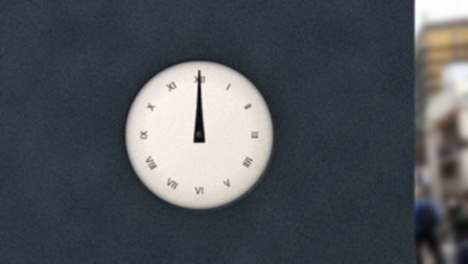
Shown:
12 h 00 min
